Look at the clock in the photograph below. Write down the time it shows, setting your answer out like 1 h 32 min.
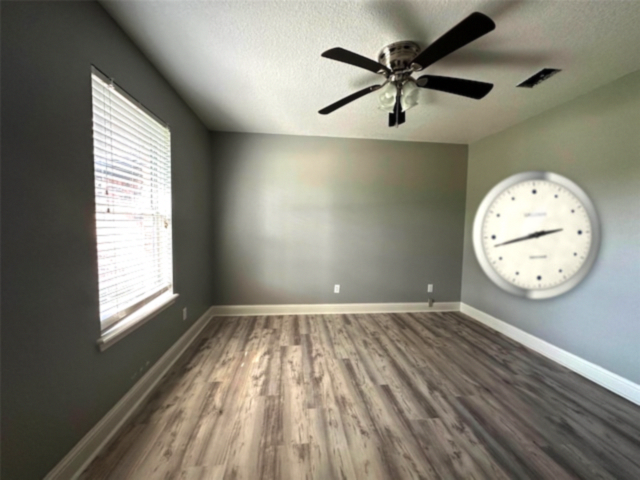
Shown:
2 h 43 min
